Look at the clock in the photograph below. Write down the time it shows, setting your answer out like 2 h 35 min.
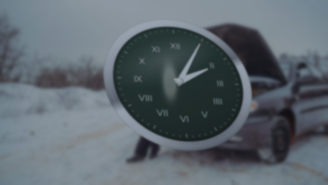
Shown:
2 h 05 min
